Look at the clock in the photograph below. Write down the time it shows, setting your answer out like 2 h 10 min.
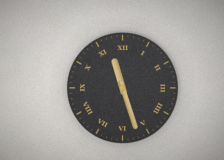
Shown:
11 h 27 min
